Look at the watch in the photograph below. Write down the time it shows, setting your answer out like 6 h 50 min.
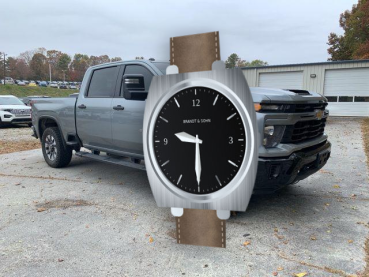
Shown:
9 h 30 min
